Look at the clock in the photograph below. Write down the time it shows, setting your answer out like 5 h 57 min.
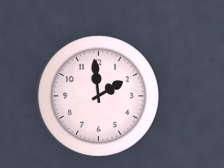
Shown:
1 h 59 min
